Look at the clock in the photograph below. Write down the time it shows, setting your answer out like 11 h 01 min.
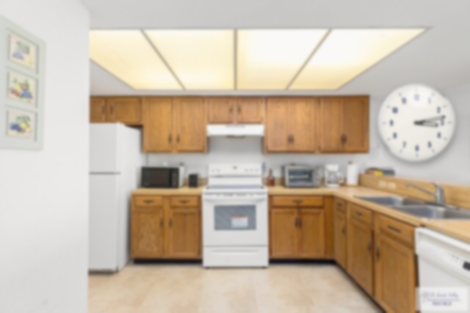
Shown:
3 h 13 min
